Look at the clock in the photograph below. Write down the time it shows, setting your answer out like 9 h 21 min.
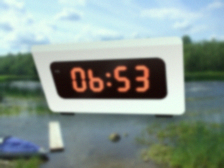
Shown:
6 h 53 min
